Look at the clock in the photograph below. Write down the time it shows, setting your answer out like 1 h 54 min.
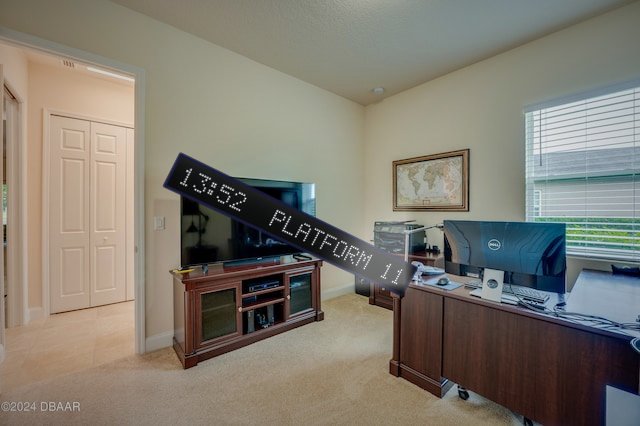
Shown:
13 h 52 min
